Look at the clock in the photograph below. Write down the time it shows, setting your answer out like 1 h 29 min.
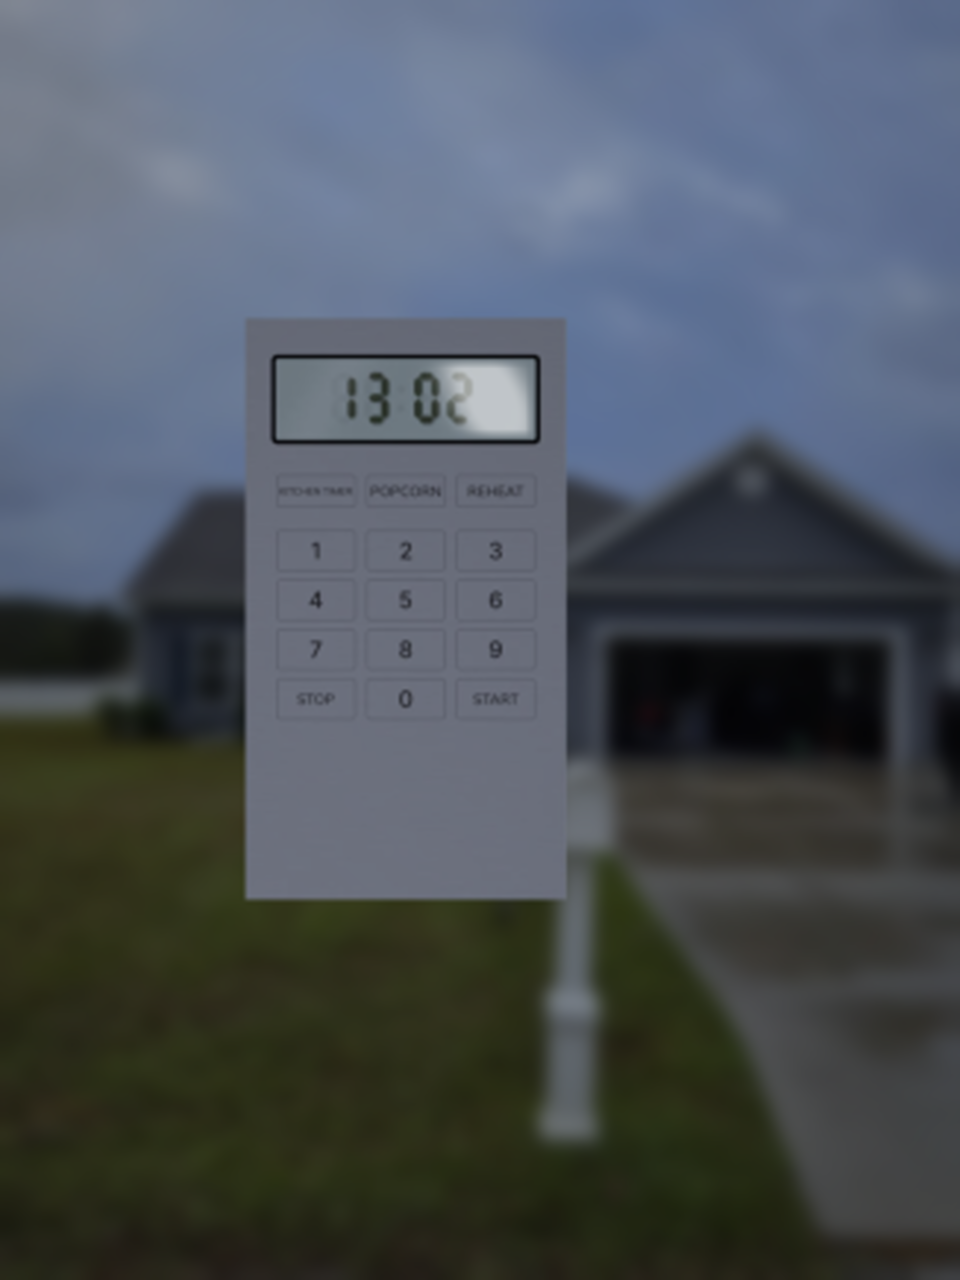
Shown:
13 h 02 min
